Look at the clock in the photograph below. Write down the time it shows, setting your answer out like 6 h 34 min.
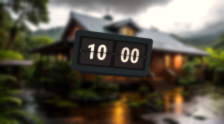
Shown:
10 h 00 min
